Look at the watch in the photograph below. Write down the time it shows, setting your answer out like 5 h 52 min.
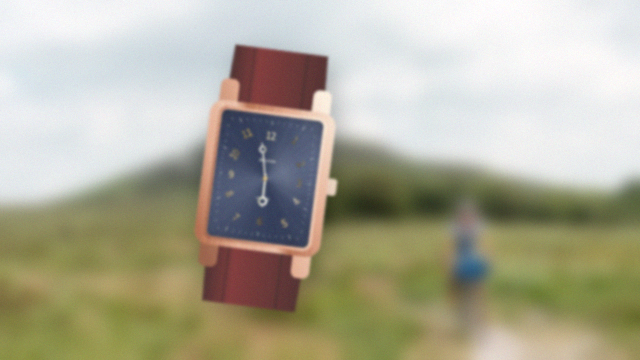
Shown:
5 h 58 min
